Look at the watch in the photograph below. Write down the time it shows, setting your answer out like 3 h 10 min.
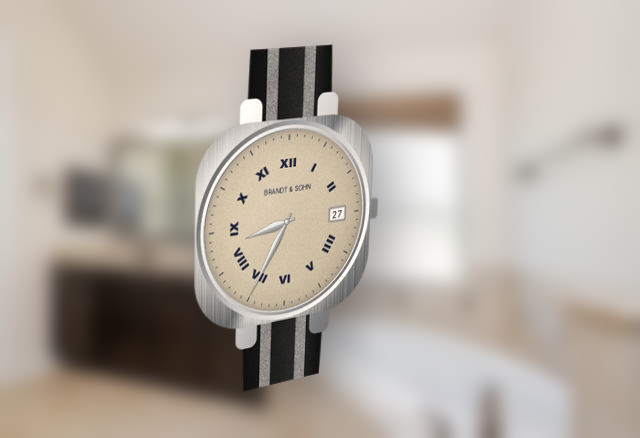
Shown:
8 h 35 min
